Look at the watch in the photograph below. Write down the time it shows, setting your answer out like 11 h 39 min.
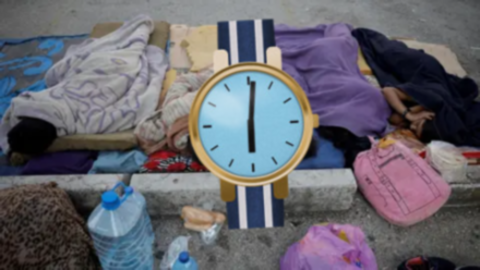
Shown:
6 h 01 min
